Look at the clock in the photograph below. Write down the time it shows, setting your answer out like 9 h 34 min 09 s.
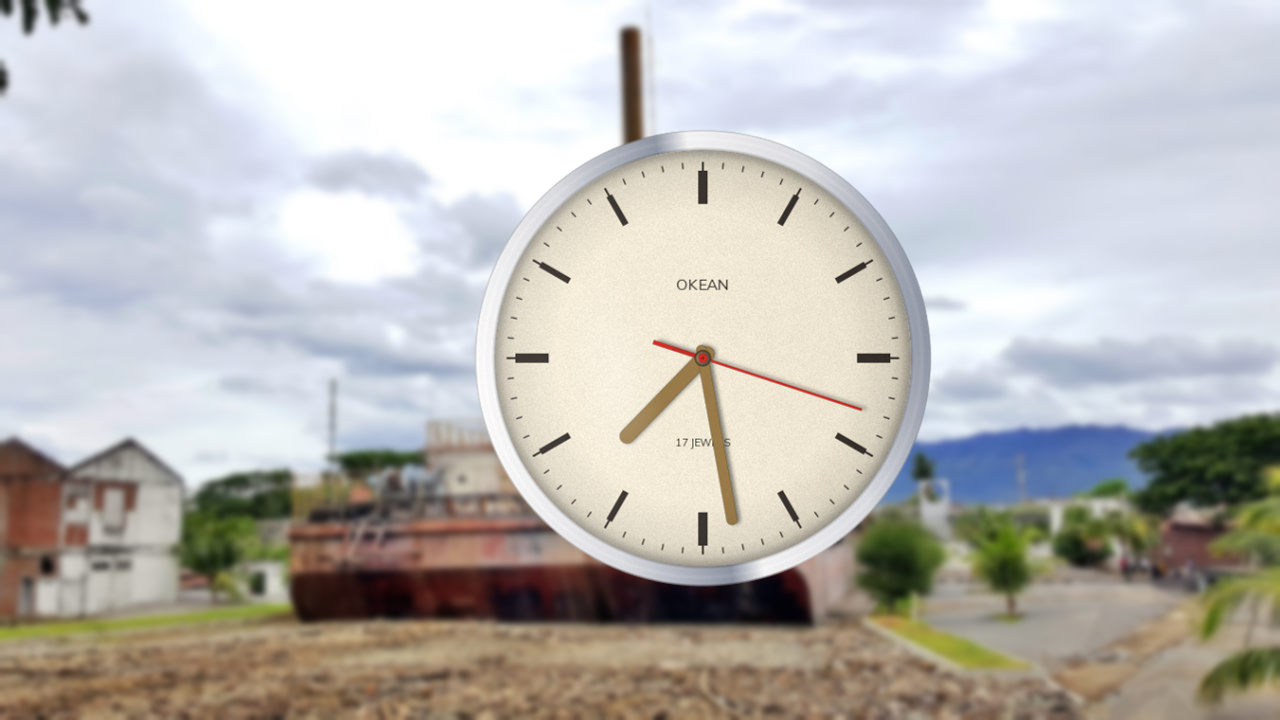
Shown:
7 h 28 min 18 s
